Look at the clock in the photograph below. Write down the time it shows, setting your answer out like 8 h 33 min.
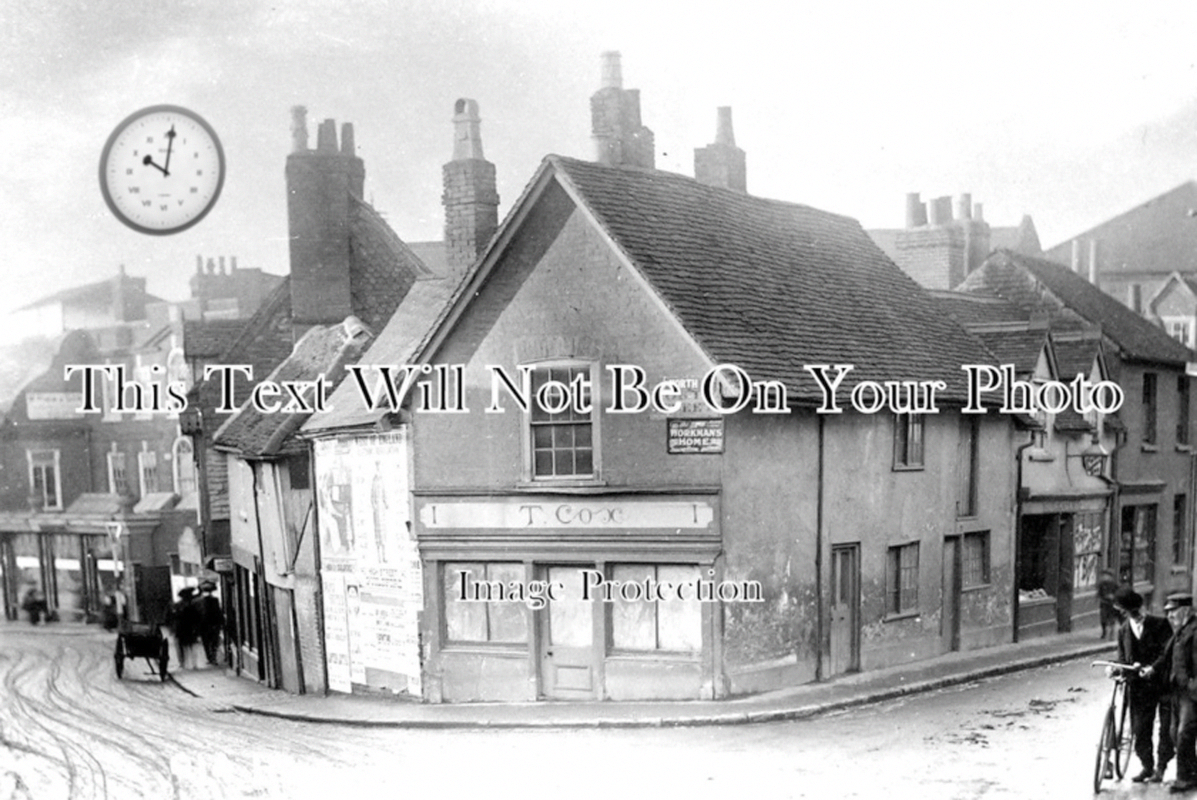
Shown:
10 h 01 min
